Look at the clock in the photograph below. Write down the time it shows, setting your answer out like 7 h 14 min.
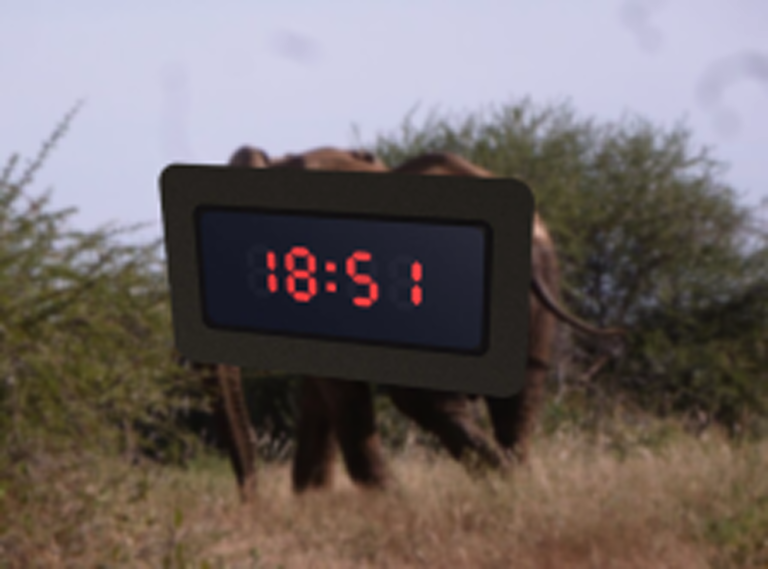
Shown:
18 h 51 min
